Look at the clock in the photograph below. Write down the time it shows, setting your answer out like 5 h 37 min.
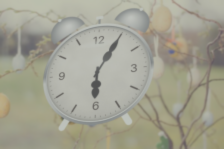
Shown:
6 h 05 min
